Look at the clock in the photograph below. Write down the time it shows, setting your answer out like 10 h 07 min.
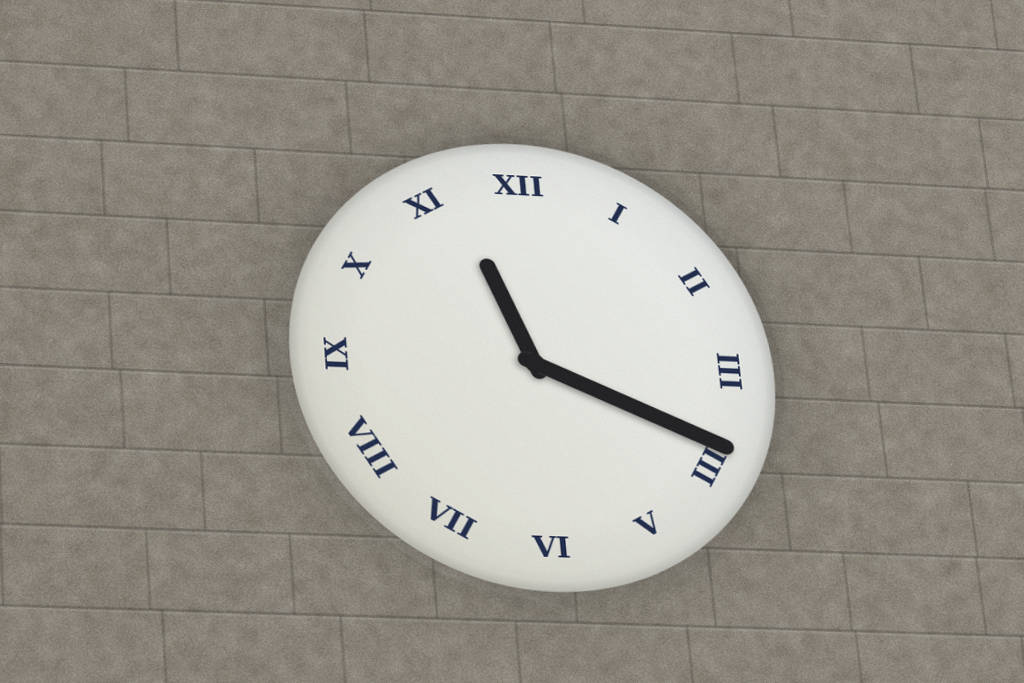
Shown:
11 h 19 min
